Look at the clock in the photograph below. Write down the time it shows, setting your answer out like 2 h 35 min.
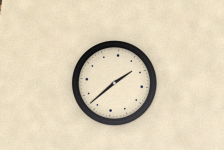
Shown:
1 h 37 min
